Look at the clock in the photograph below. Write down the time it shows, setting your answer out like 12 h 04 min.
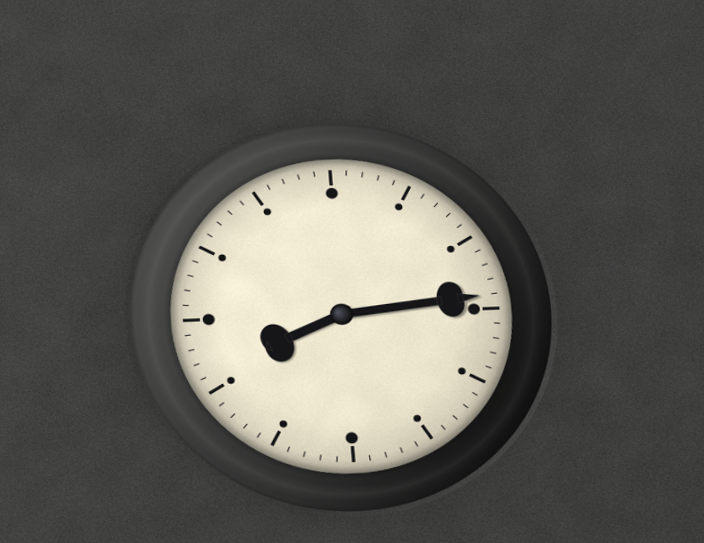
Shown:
8 h 14 min
